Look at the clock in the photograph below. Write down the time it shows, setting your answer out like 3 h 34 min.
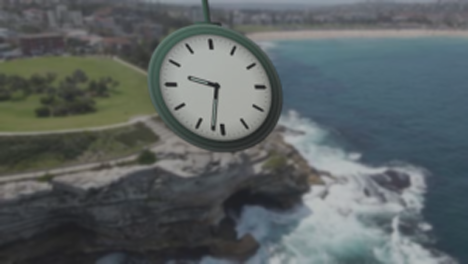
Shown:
9 h 32 min
